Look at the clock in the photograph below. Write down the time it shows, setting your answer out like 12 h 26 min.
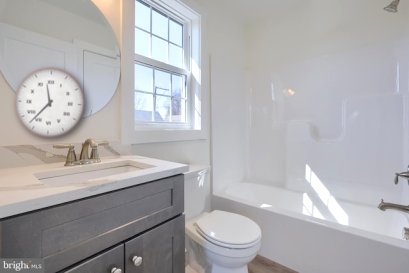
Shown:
11 h 37 min
